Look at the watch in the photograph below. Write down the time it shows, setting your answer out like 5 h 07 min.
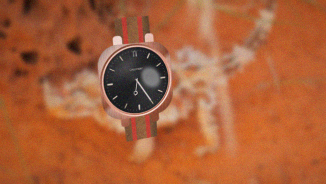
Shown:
6 h 25 min
